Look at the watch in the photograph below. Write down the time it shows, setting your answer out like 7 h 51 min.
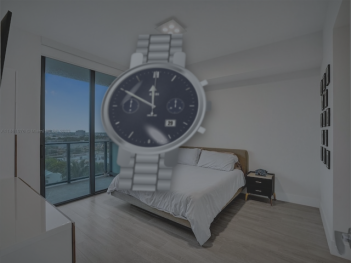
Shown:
11 h 50 min
